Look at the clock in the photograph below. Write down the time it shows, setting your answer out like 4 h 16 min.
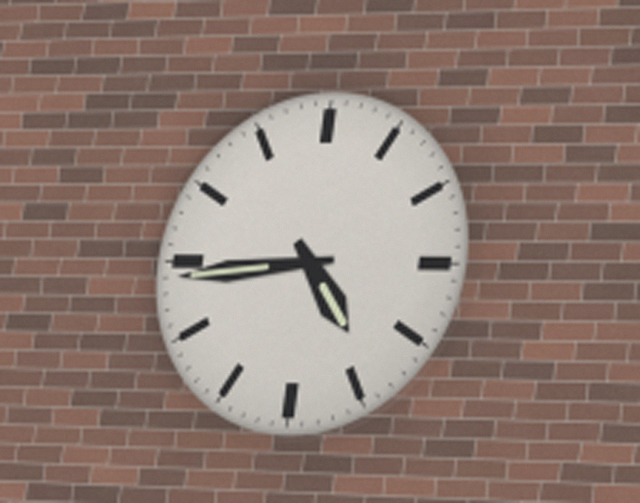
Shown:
4 h 44 min
